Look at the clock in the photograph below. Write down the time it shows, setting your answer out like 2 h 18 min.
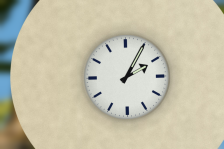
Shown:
2 h 05 min
